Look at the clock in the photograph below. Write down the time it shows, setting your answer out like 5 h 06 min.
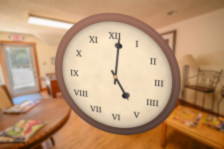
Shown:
5 h 01 min
